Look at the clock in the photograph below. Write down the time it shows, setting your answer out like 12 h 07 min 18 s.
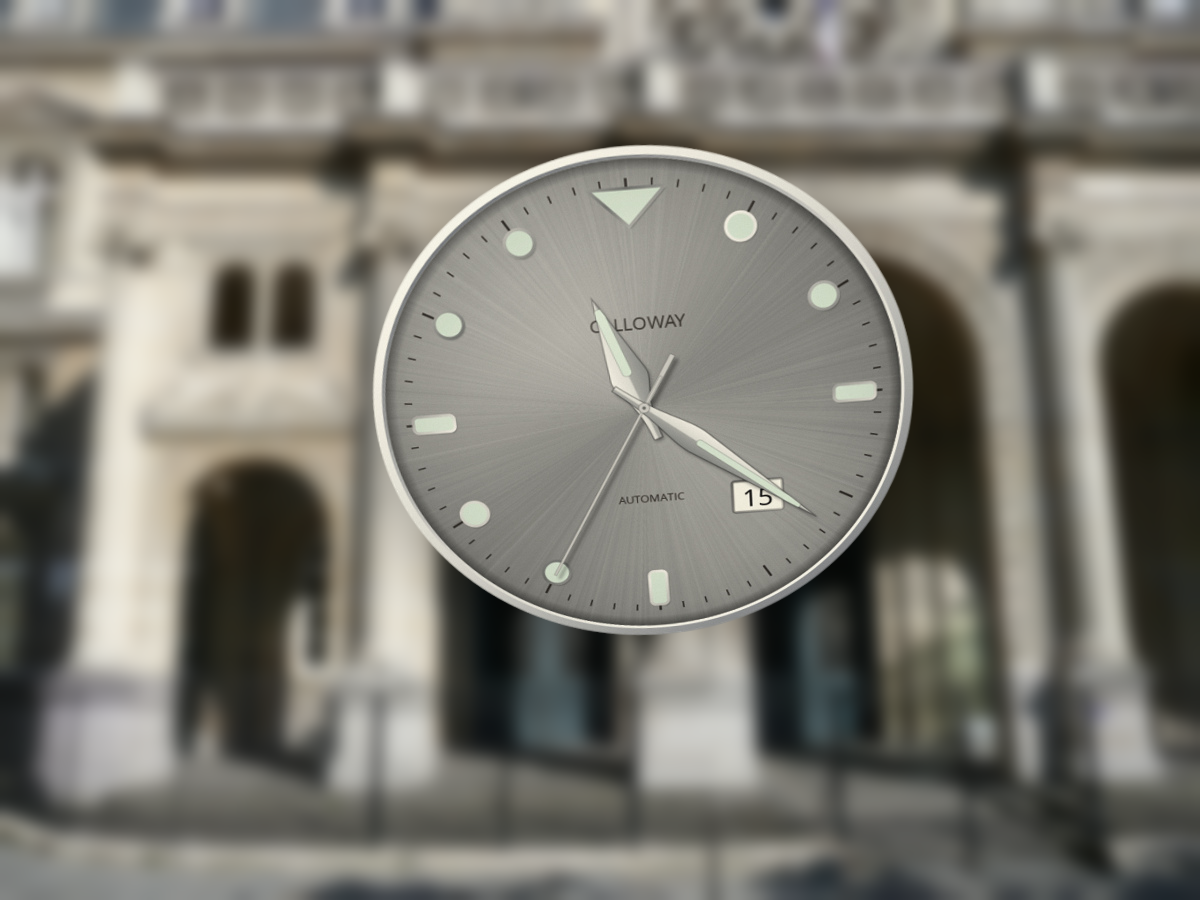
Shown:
11 h 21 min 35 s
